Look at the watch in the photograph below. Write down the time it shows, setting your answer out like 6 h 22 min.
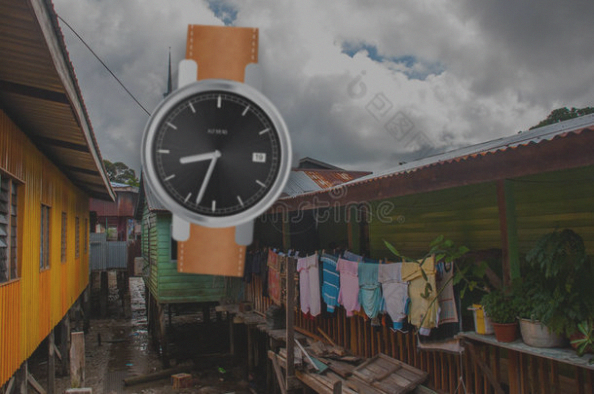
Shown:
8 h 33 min
